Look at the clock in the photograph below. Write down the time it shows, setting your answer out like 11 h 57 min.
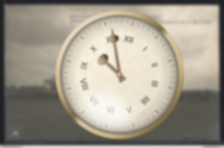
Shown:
9 h 56 min
